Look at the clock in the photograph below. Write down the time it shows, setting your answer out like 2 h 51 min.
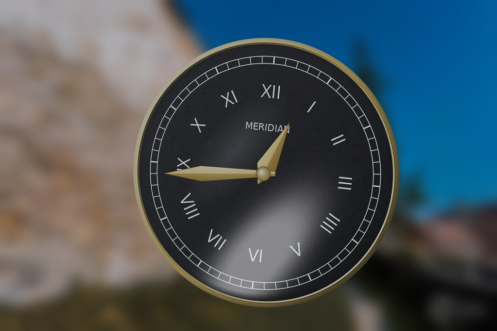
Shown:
12 h 44 min
